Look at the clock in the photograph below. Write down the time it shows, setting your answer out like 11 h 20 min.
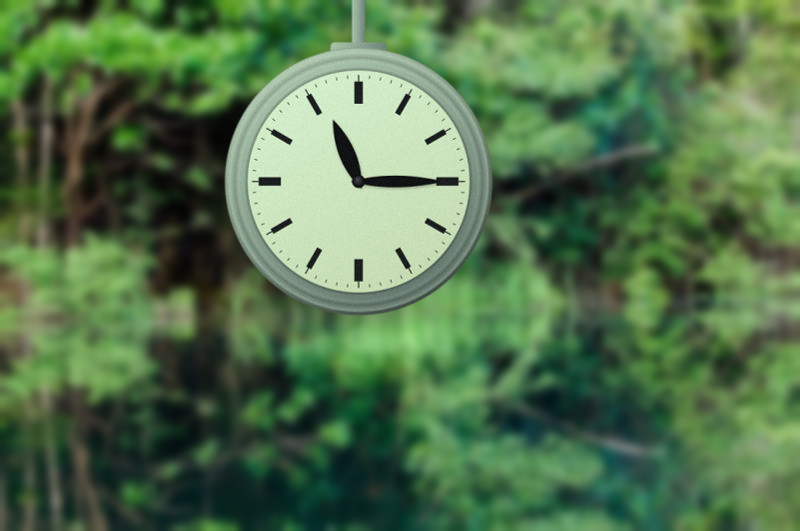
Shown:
11 h 15 min
